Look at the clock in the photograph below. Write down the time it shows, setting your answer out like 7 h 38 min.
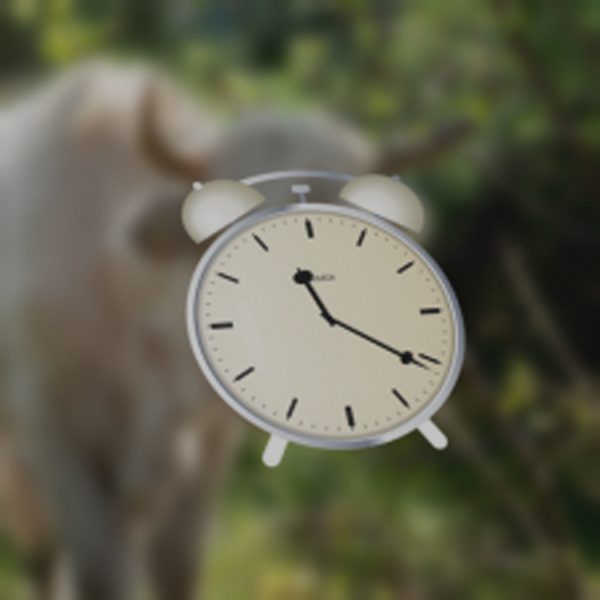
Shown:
11 h 21 min
